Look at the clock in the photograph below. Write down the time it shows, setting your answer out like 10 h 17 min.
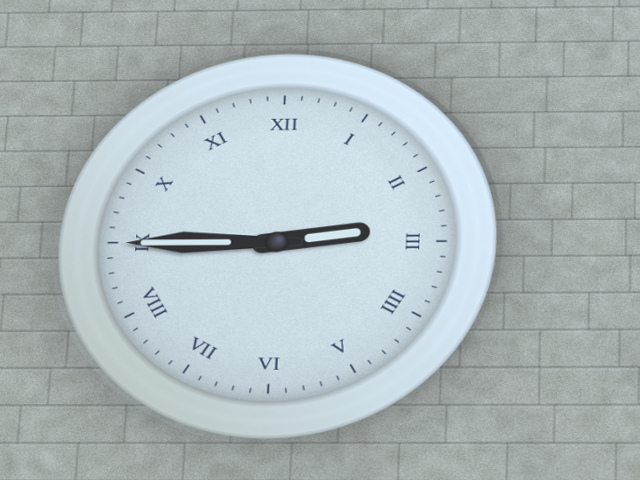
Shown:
2 h 45 min
